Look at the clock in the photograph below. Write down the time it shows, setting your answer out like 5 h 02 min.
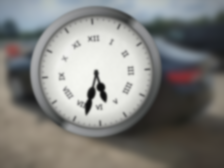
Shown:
5 h 33 min
